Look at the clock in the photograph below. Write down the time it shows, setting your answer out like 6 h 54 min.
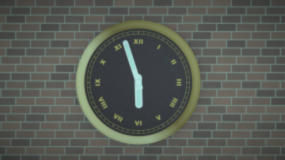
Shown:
5 h 57 min
